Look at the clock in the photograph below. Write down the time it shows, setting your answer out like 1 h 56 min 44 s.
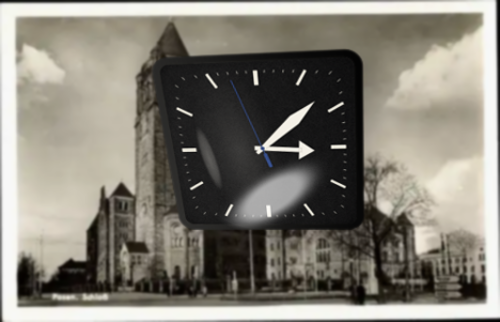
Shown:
3 h 07 min 57 s
